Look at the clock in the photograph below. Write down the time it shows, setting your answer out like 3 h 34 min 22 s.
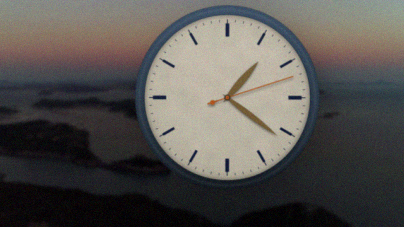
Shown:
1 h 21 min 12 s
